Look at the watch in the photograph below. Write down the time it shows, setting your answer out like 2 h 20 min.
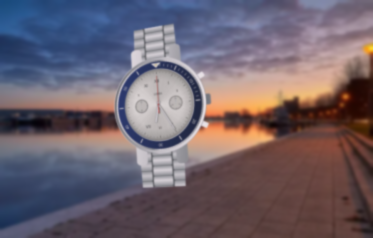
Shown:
6 h 25 min
